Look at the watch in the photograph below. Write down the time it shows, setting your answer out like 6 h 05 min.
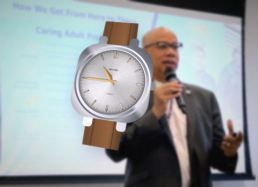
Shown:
10 h 45 min
